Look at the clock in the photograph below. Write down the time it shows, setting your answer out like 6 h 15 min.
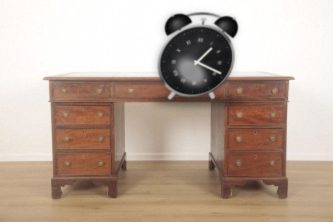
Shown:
1 h 19 min
